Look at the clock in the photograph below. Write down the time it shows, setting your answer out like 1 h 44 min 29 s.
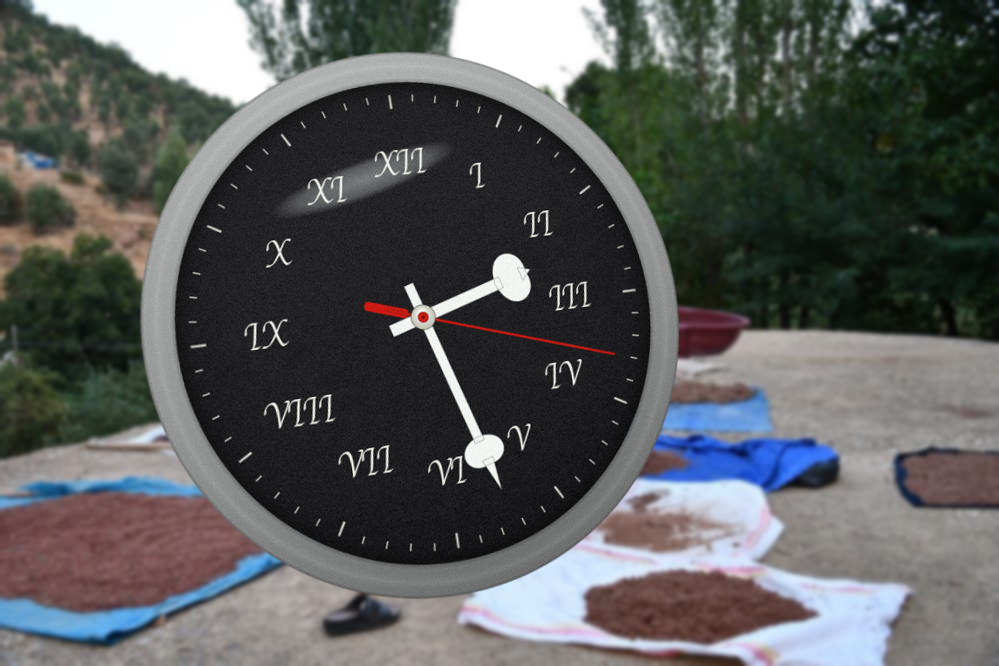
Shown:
2 h 27 min 18 s
